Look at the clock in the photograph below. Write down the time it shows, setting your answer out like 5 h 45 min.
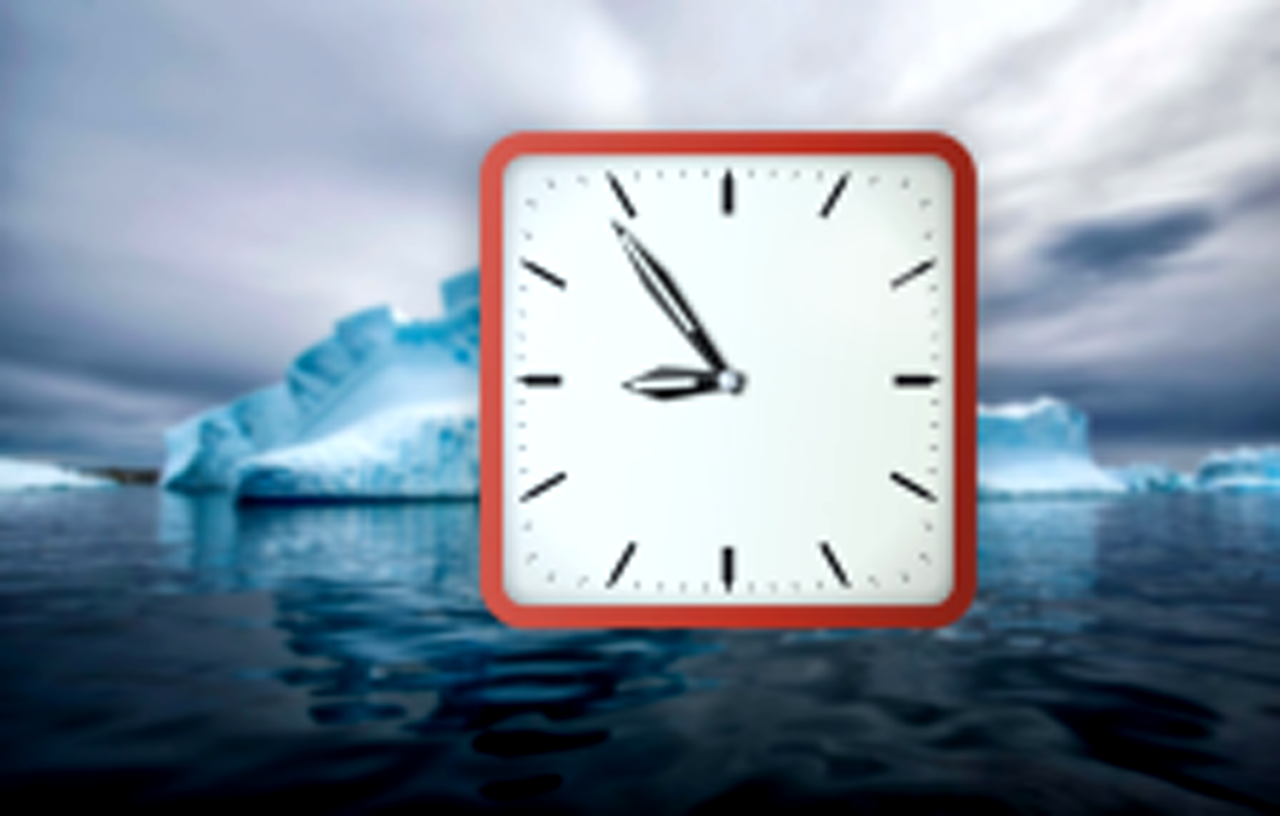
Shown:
8 h 54 min
